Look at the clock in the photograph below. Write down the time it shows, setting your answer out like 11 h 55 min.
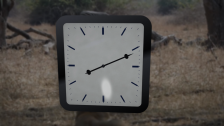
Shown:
8 h 11 min
